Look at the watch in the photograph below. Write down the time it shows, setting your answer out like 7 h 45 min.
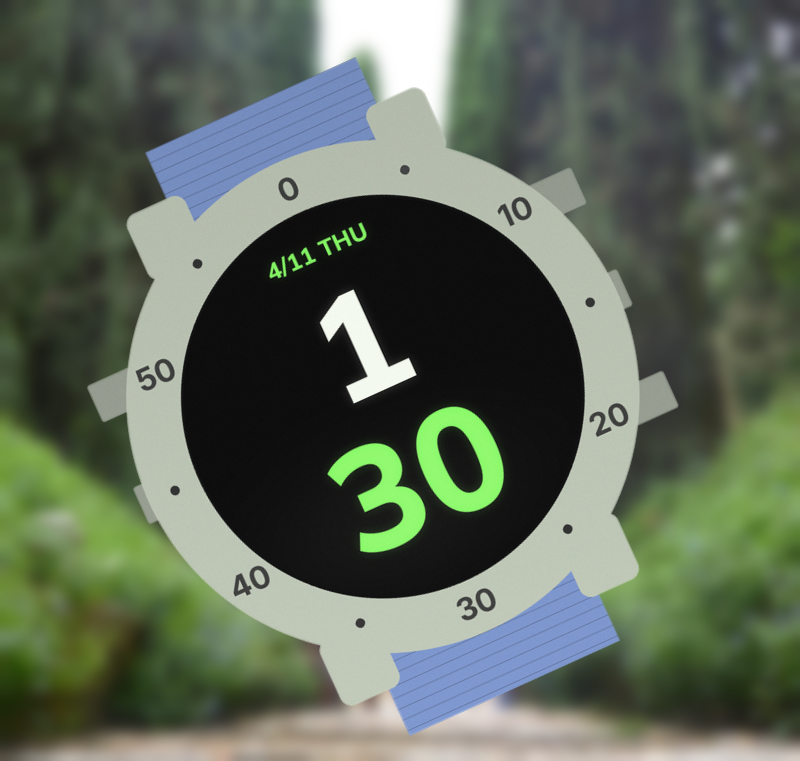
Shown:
1 h 30 min
